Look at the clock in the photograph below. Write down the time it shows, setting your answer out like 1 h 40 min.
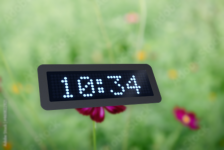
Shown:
10 h 34 min
